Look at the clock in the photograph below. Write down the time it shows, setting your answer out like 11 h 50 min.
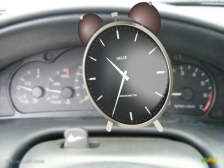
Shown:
10 h 35 min
